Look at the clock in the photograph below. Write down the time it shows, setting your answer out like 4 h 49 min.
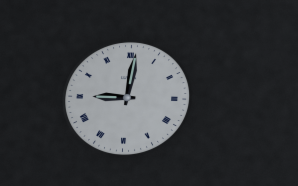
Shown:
9 h 01 min
